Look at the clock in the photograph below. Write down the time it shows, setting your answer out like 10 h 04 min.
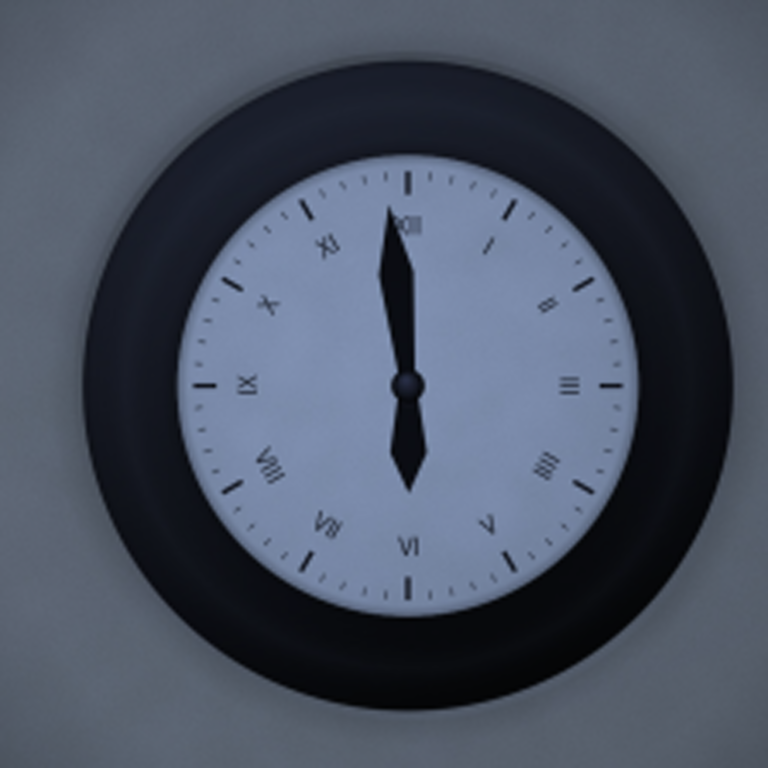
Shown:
5 h 59 min
